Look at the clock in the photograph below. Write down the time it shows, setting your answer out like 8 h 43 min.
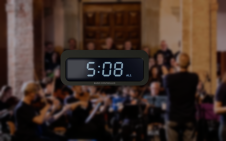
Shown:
5 h 08 min
